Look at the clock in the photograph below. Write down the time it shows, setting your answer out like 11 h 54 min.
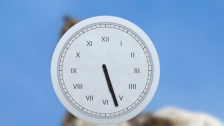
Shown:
5 h 27 min
